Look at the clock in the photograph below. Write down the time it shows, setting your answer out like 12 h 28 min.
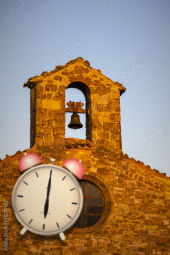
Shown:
6 h 00 min
